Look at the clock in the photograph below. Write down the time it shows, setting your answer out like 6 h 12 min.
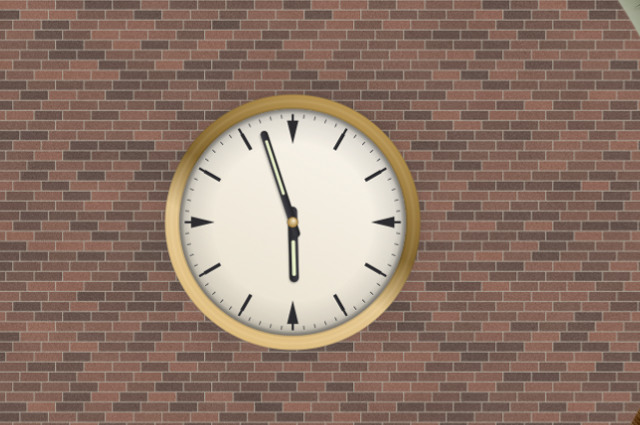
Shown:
5 h 57 min
